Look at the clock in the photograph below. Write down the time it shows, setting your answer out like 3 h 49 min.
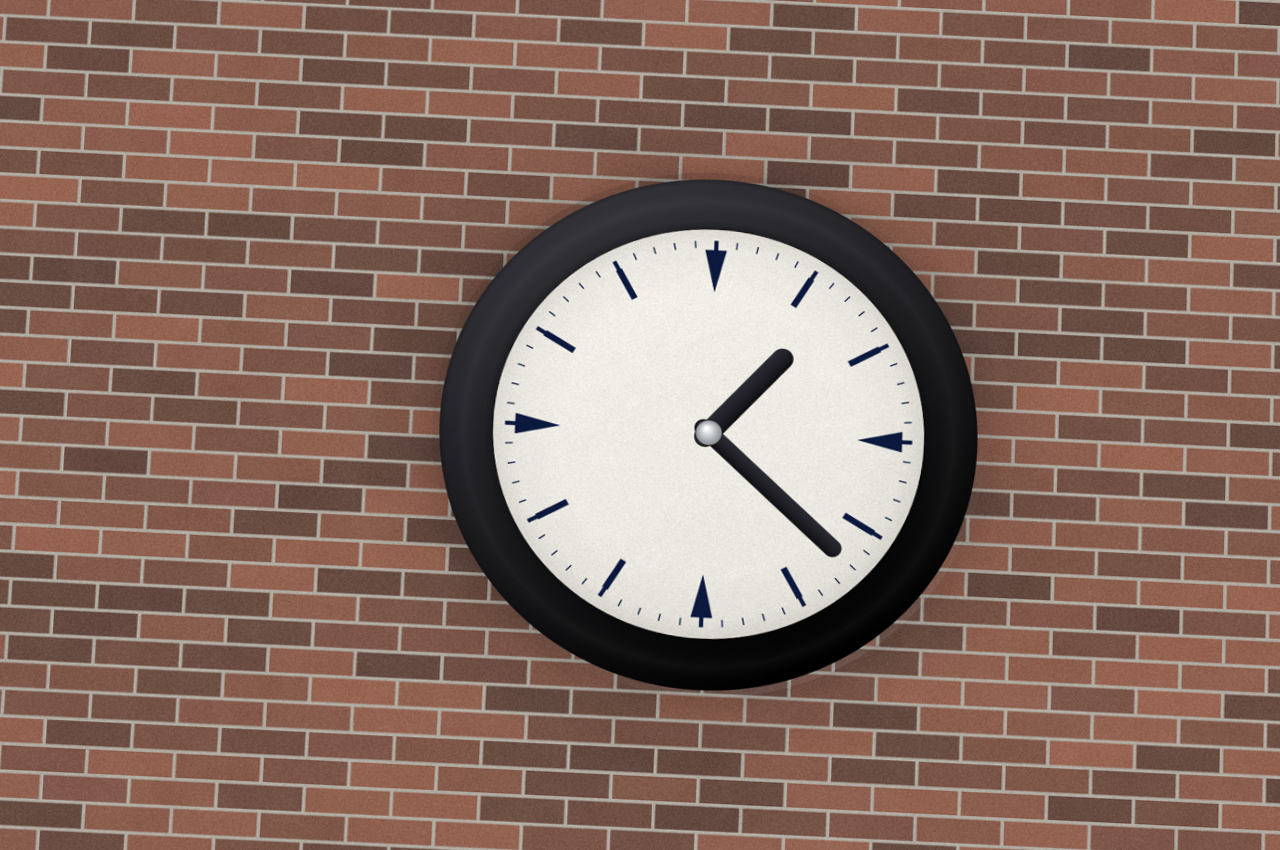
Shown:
1 h 22 min
